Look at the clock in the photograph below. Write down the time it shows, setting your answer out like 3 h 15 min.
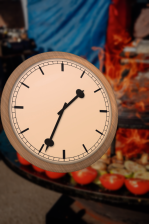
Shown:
1 h 34 min
